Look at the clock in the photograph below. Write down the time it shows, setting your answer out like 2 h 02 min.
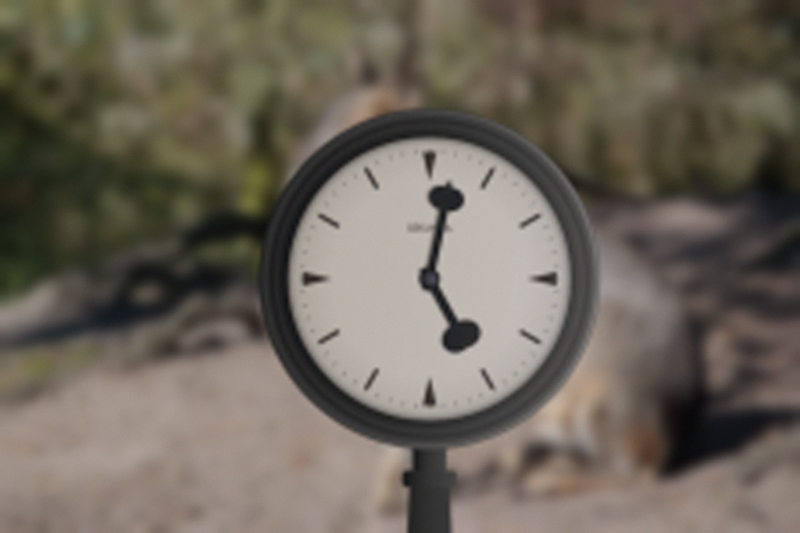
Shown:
5 h 02 min
